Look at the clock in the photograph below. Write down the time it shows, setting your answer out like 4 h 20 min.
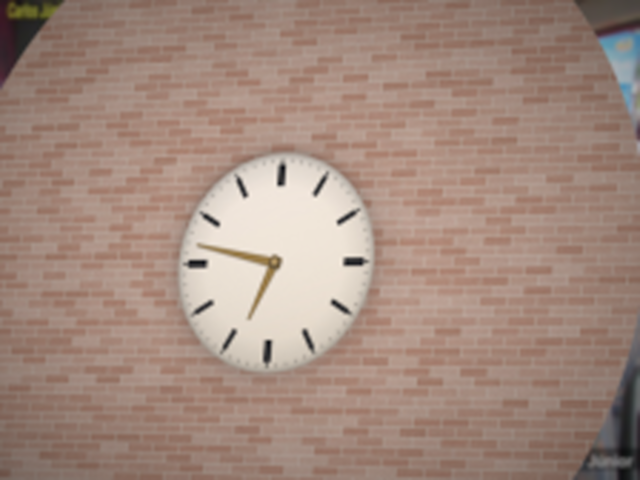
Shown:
6 h 47 min
